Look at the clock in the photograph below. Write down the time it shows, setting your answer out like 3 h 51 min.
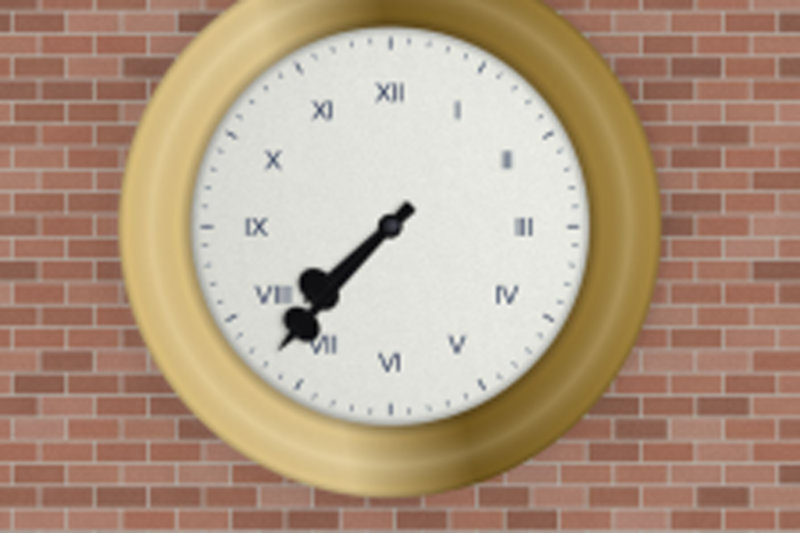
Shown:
7 h 37 min
